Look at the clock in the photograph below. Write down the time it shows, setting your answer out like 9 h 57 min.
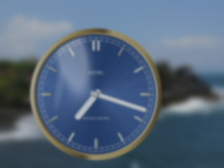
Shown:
7 h 18 min
